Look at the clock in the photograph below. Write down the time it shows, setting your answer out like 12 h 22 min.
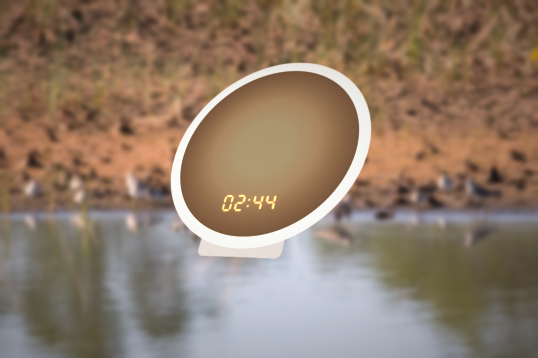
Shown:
2 h 44 min
